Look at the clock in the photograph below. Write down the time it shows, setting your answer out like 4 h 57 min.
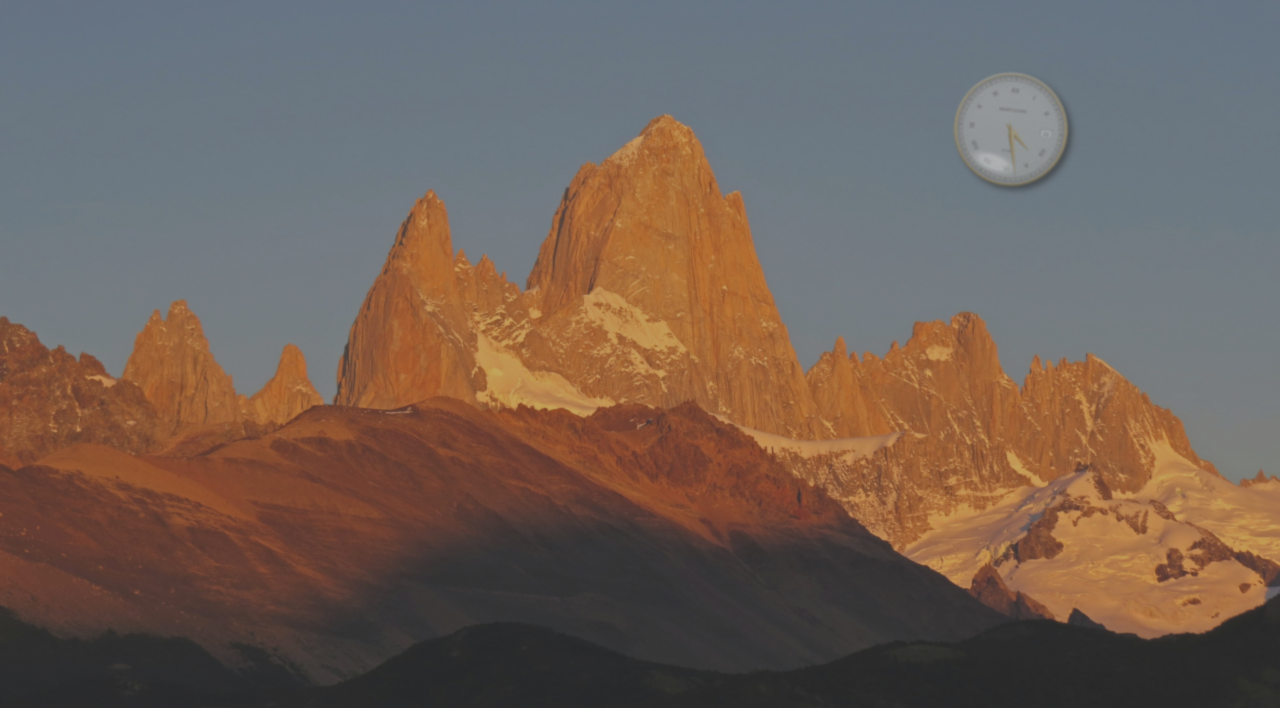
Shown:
4 h 28 min
